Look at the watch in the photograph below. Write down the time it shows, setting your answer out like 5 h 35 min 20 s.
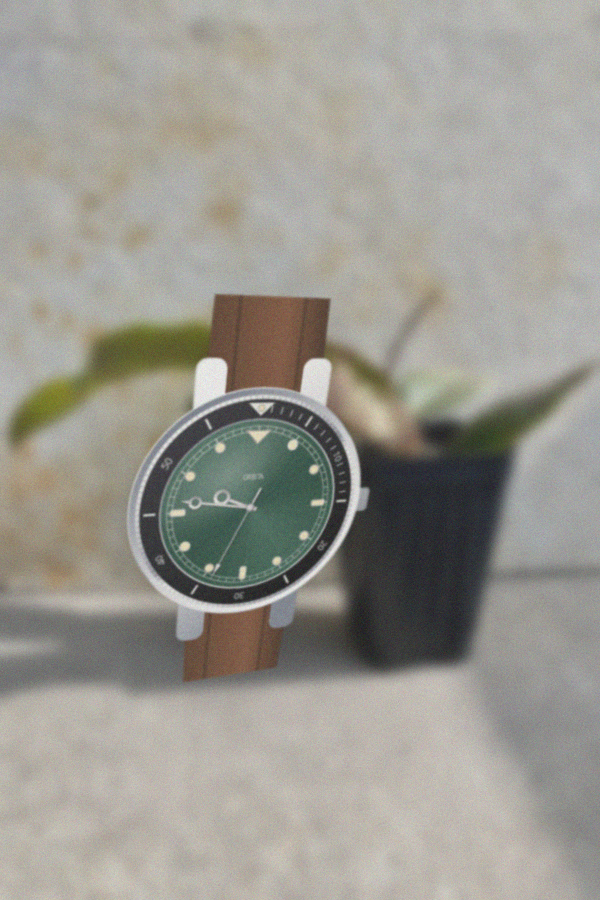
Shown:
9 h 46 min 34 s
